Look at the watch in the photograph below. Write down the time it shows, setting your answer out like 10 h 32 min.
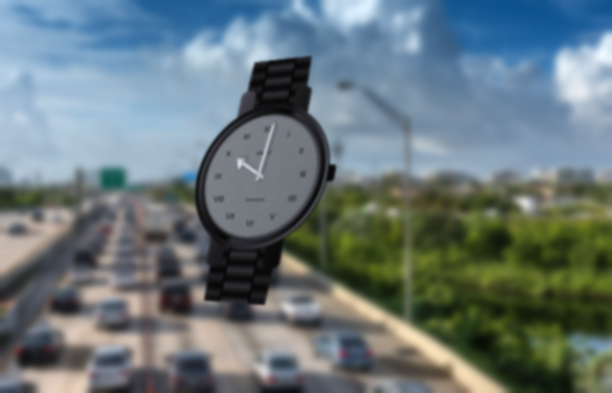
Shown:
10 h 01 min
